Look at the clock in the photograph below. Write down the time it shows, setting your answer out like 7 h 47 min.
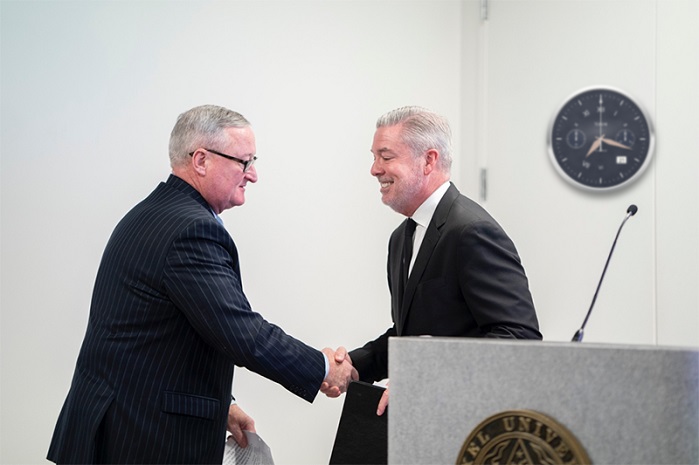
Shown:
7 h 18 min
